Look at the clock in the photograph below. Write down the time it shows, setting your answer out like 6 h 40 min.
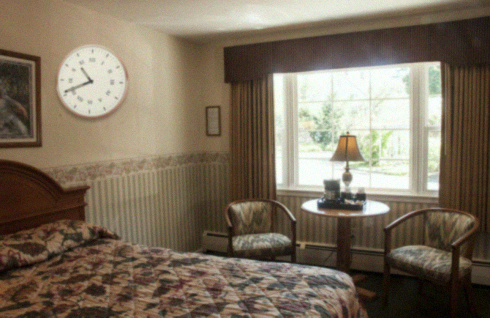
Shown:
10 h 41 min
